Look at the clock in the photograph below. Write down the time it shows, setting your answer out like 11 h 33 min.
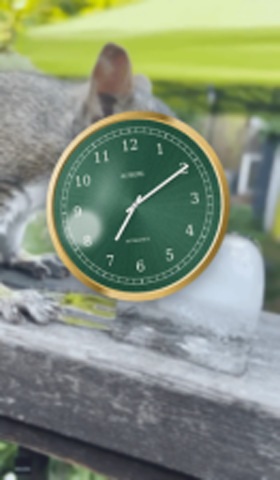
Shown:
7 h 10 min
